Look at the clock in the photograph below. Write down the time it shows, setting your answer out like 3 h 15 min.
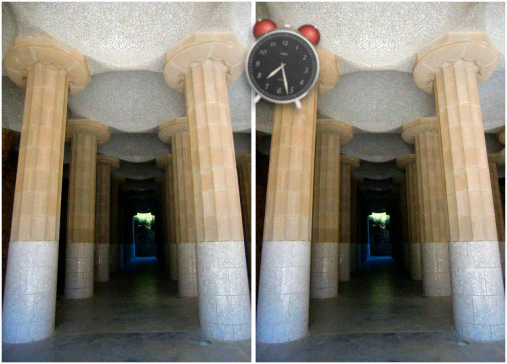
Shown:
7 h 27 min
